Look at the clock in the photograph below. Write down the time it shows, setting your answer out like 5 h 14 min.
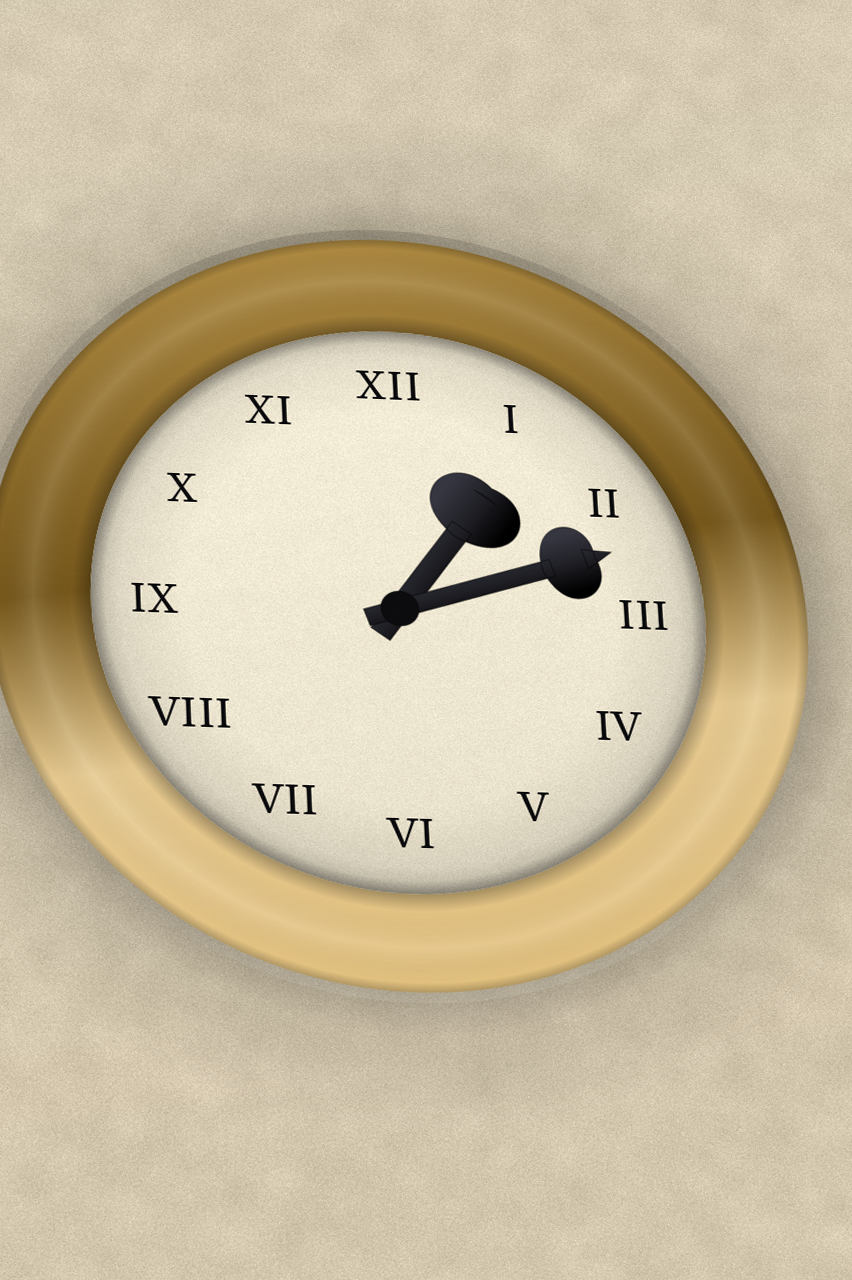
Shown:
1 h 12 min
